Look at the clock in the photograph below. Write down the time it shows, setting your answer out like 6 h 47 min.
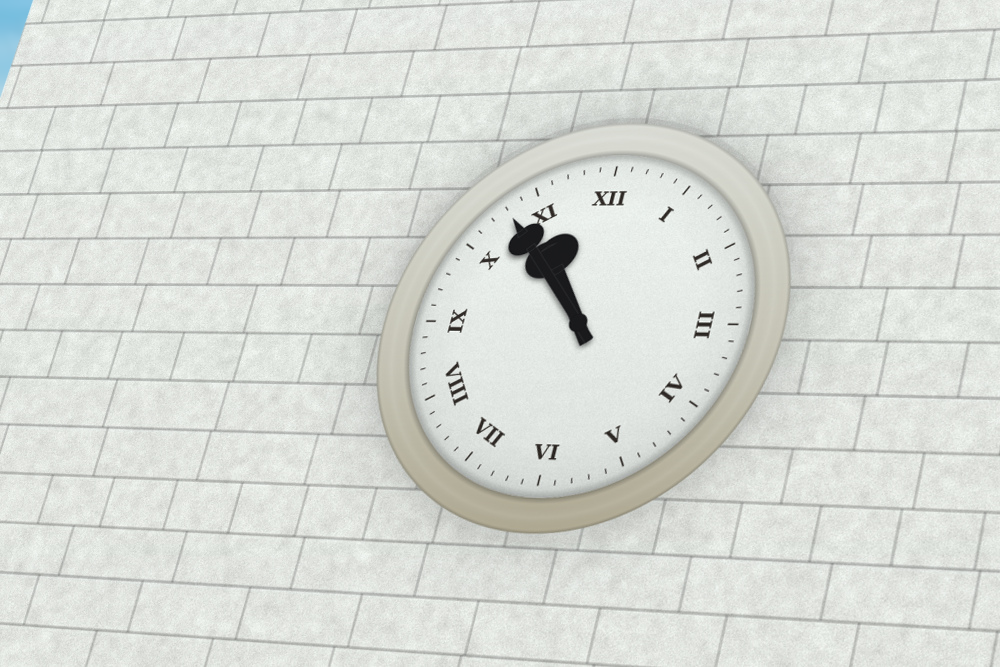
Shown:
10 h 53 min
